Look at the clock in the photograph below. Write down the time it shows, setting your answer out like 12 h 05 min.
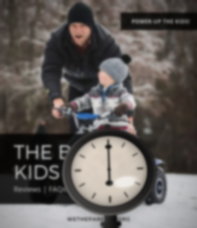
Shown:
6 h 00 min
